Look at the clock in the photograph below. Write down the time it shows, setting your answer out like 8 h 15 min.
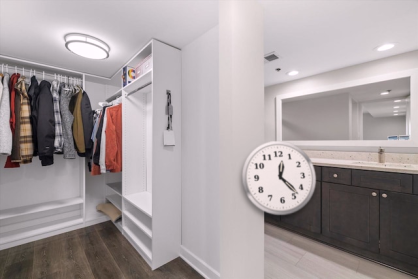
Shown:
12 h 23 min
